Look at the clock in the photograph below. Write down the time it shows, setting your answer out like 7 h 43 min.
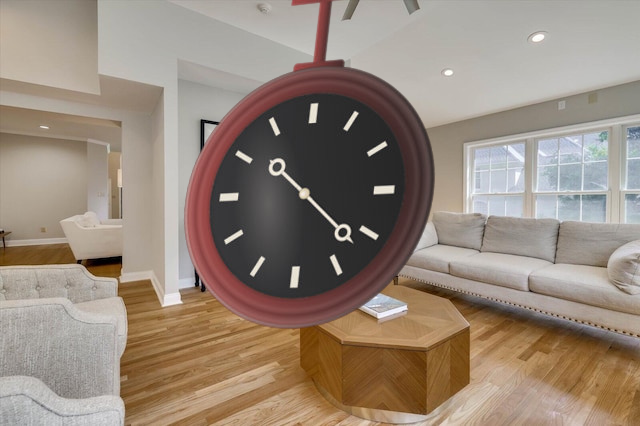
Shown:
10 h 22 min
